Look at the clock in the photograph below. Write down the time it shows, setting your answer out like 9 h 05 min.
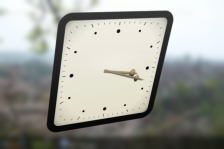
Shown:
3 h 18 min
